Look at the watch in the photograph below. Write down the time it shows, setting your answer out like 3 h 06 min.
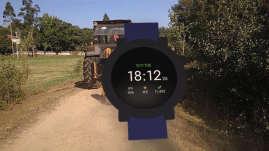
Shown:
18 h 12 min
